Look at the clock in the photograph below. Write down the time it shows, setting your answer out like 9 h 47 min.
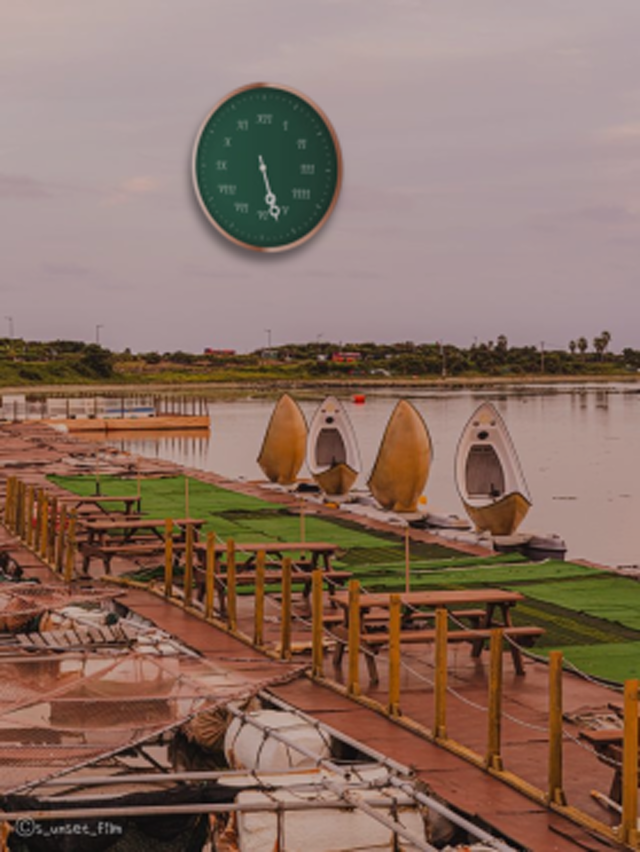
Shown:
5 h 27 min
